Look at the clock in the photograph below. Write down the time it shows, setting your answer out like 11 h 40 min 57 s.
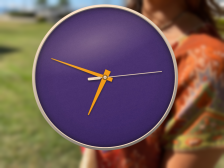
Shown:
6 h 48 min 14 s
